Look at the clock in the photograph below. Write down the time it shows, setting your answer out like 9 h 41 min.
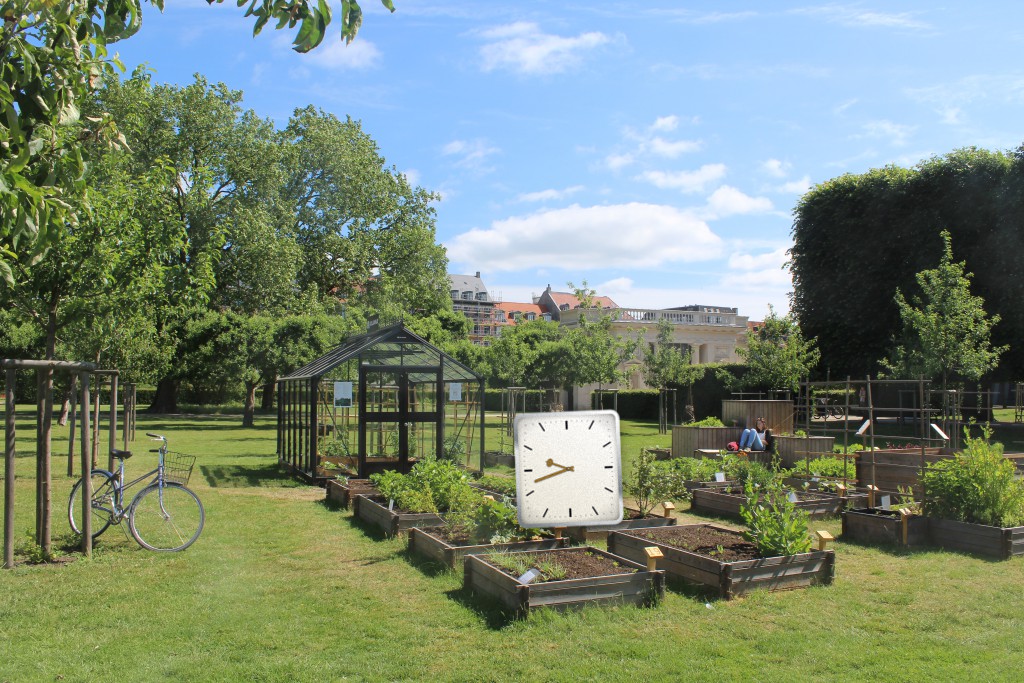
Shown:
9 h 42 min
